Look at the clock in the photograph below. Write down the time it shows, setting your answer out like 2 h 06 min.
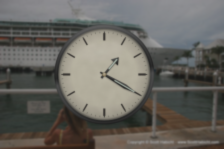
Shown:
1 h 20 min
